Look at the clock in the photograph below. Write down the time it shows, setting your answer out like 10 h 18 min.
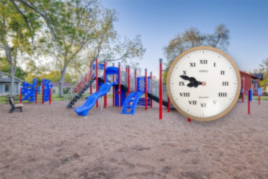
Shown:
8 h 48 min
